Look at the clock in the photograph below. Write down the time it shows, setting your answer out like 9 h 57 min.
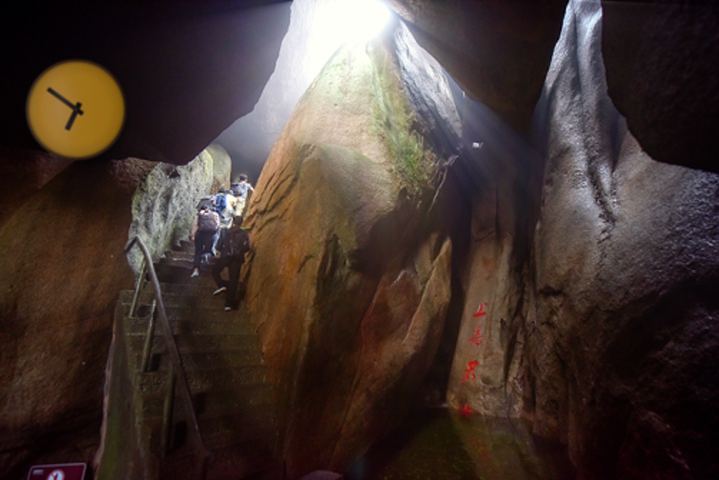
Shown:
6 h 51 min
